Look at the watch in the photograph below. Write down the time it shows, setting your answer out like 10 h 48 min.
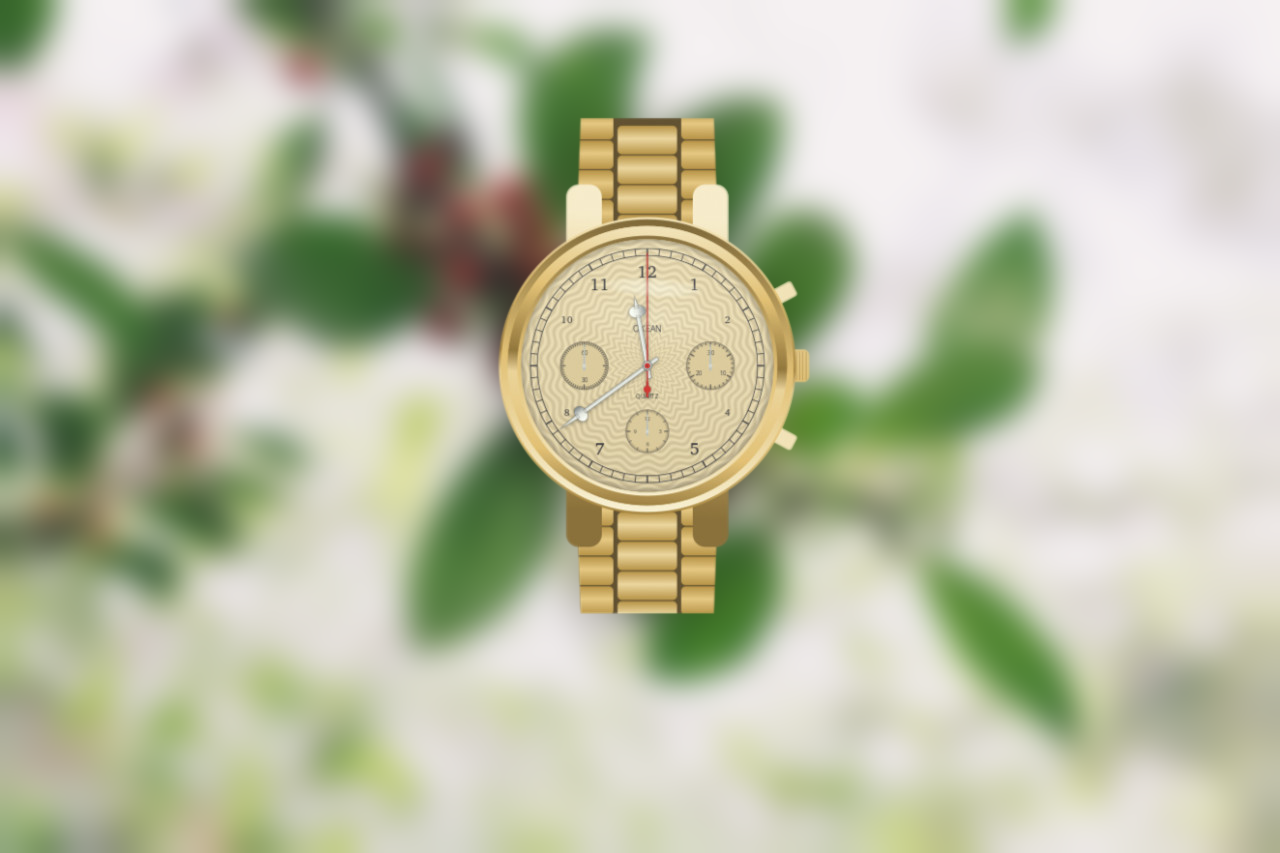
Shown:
11 h 39 min
